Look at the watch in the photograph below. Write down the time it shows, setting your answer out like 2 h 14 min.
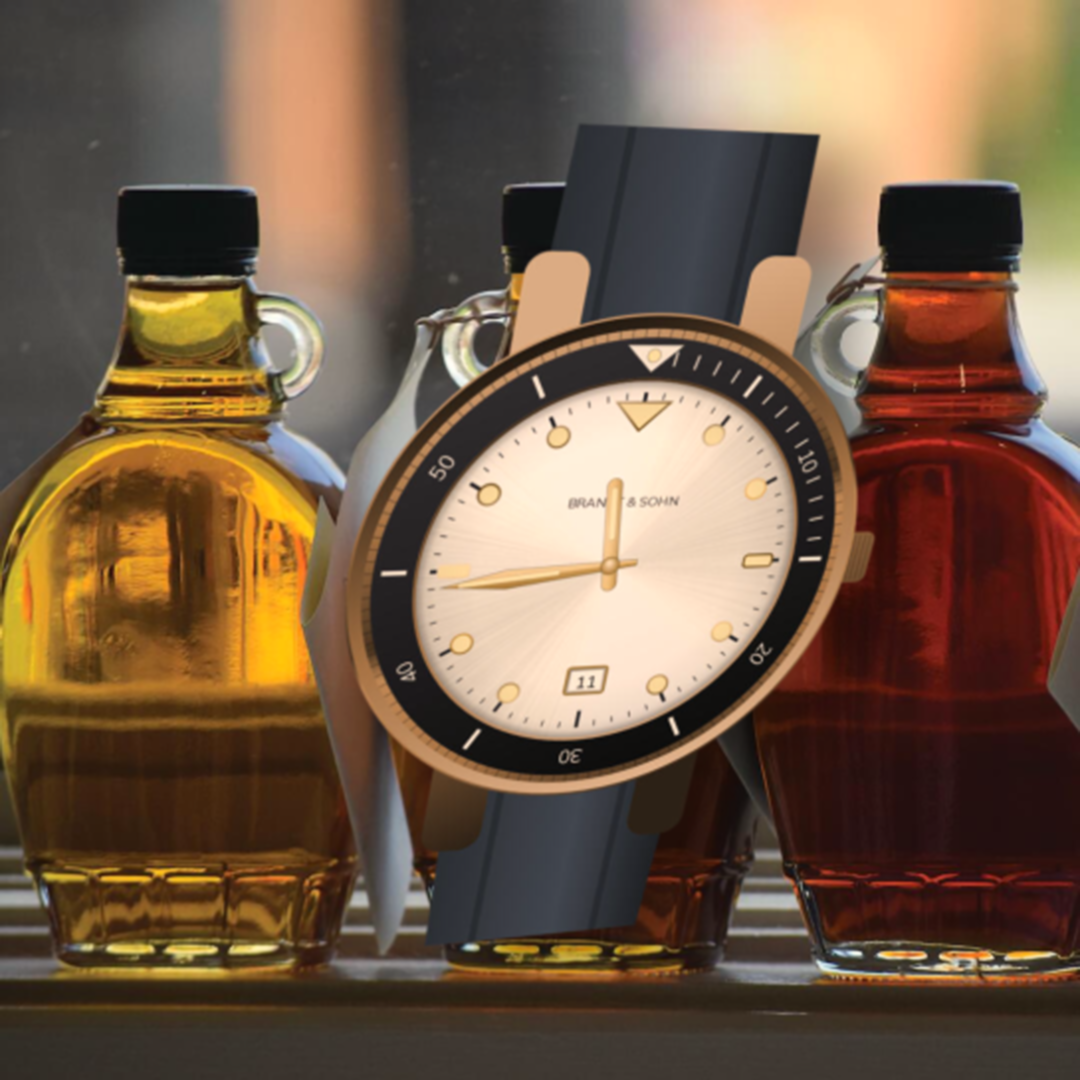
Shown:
11 h 44 min
